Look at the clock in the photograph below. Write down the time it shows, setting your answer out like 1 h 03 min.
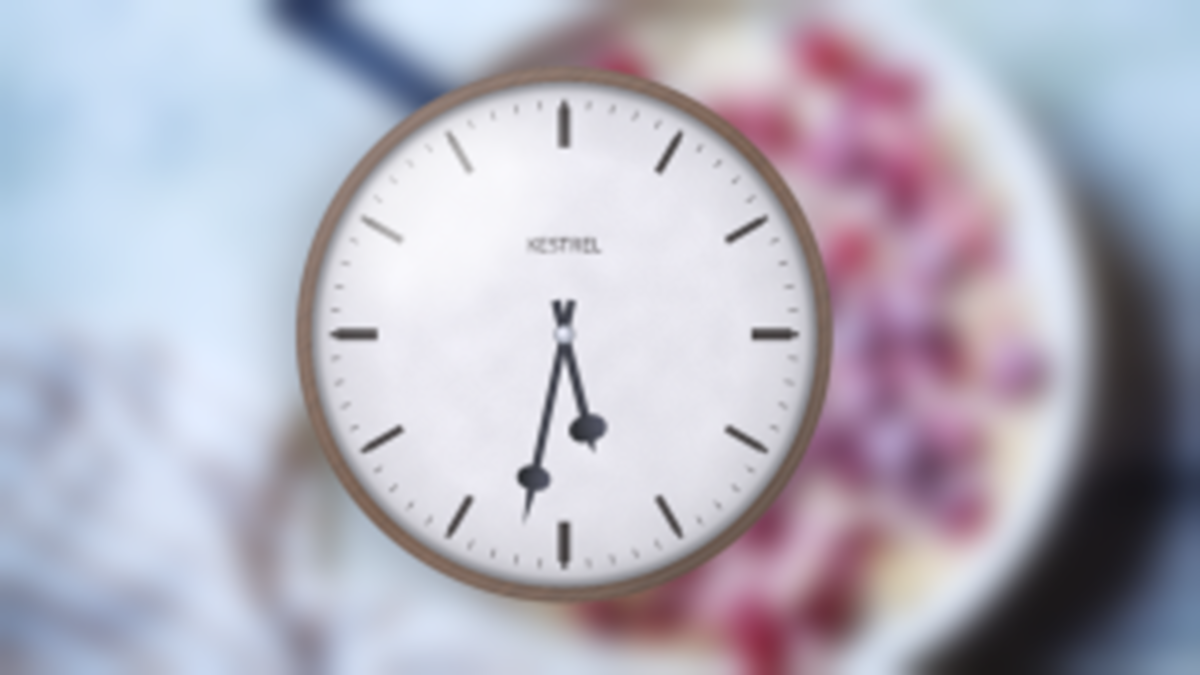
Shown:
5 h 32 min
